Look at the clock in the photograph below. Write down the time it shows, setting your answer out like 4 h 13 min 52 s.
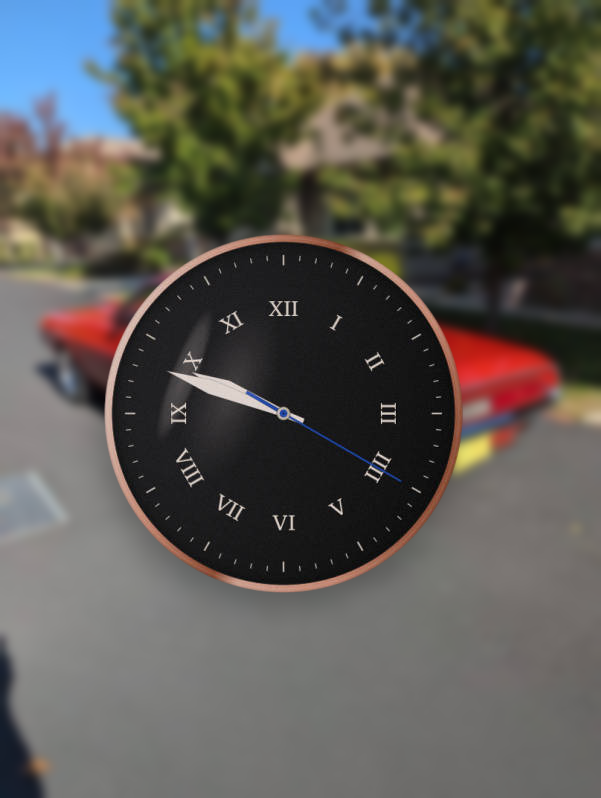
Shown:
9 h 48 min 20 s
